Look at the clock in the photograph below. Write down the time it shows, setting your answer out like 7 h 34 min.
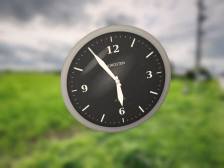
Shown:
5 h 55 min
